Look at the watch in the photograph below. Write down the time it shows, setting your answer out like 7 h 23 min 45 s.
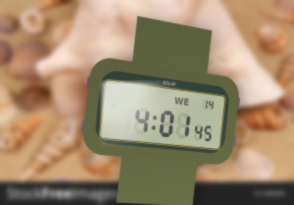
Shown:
4 h 01 min 45 s
